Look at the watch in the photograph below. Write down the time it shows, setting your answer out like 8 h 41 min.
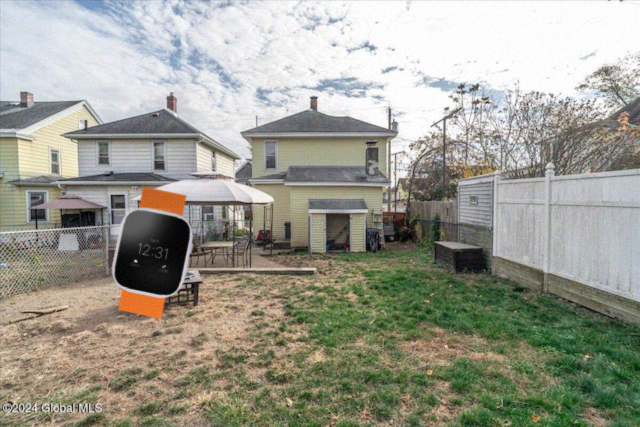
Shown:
12 h 31 min
